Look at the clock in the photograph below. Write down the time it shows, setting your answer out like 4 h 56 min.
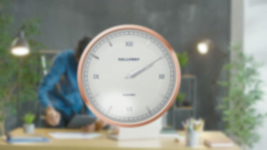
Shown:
2 h 10 min
